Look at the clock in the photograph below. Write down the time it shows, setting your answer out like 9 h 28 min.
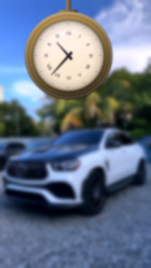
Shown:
10 h 37 min
